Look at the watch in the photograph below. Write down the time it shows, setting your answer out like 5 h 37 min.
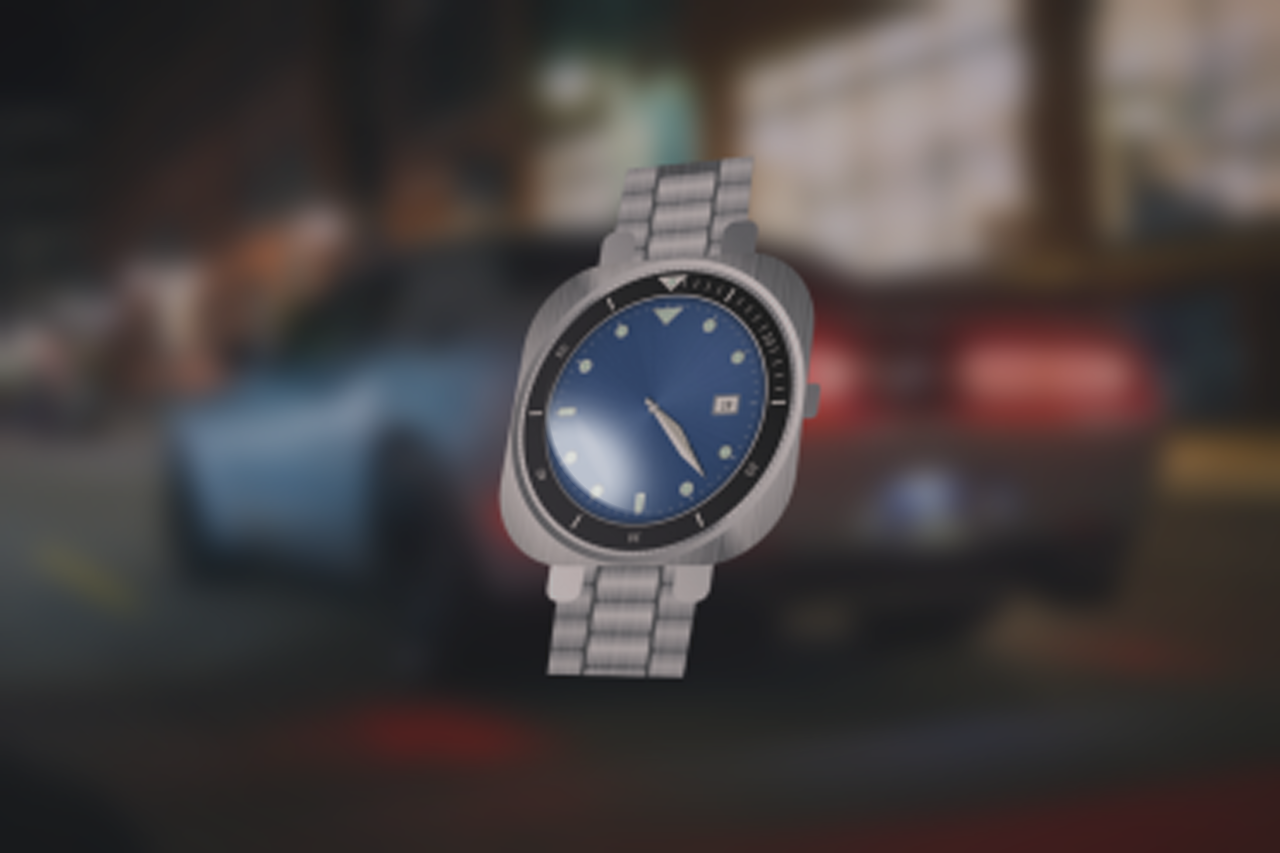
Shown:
4 h 23 min
